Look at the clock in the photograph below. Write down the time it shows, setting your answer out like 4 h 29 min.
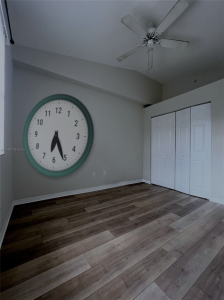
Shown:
6 h 26 min
